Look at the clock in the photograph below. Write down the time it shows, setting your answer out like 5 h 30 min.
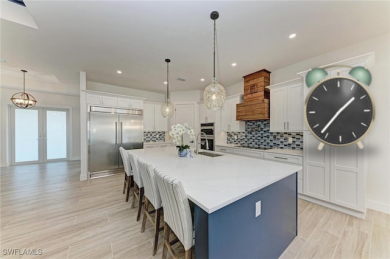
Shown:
1 h 37 min
